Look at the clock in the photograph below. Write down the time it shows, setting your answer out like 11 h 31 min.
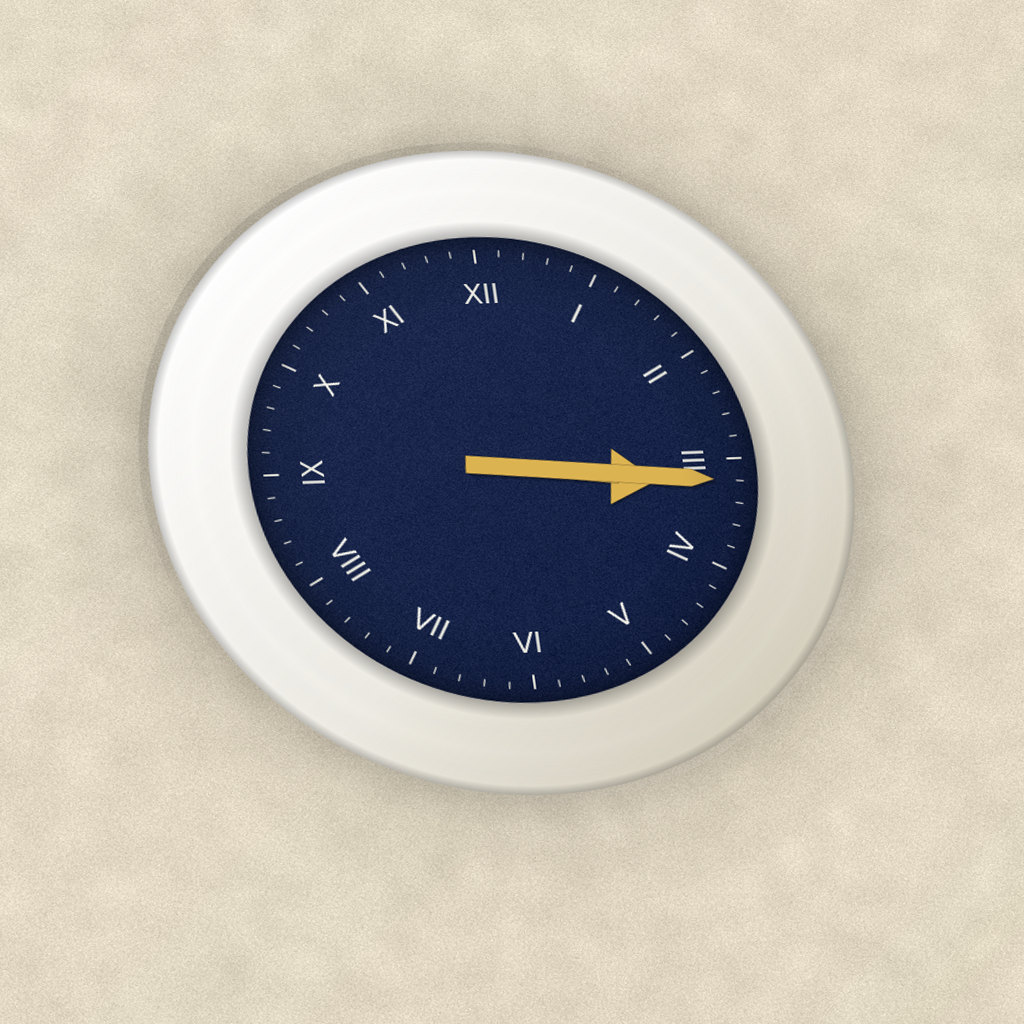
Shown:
3 h 16 min
